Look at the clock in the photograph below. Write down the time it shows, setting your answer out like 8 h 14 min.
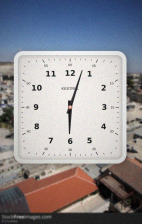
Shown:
6 h 03 min
